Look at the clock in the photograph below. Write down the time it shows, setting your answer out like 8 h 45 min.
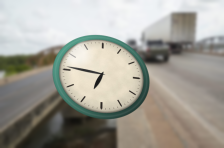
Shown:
6 h 46 min
